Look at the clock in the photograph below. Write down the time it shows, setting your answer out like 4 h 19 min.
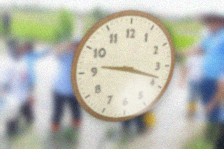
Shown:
9 h 18 min
